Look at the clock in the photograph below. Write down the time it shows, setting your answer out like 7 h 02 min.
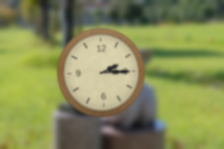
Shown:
2 h 15 min
